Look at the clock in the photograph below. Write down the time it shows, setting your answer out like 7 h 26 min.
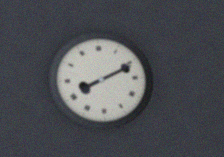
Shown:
8 h 11 min
